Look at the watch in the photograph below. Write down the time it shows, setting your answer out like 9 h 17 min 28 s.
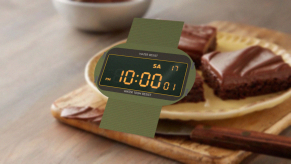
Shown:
10 h 00 min 01 s
